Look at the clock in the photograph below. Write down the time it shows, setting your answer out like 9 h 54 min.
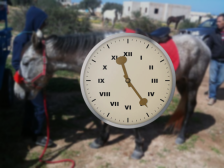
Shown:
11 h 24 min
